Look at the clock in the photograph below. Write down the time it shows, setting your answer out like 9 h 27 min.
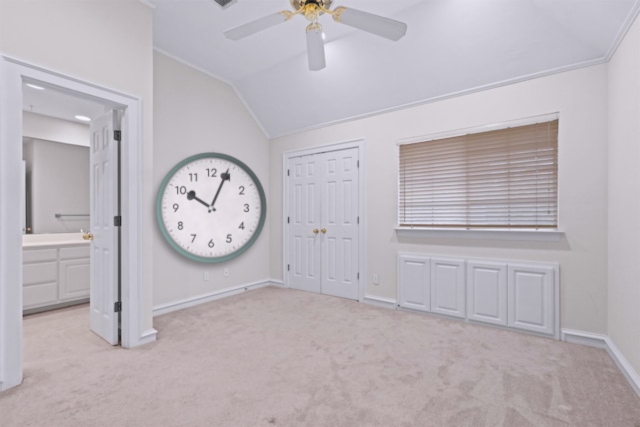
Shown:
10 h 04 min
